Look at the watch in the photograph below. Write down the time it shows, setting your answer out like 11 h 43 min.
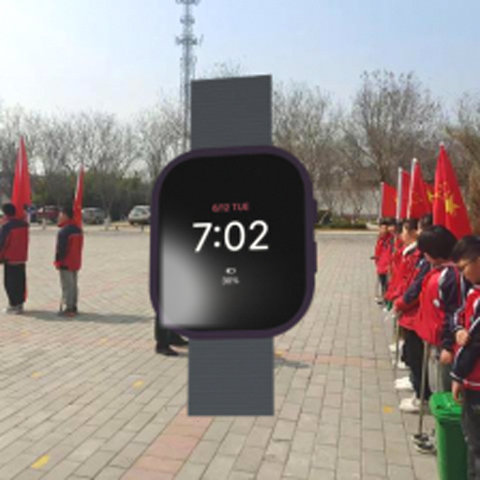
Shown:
7 h 02 min
